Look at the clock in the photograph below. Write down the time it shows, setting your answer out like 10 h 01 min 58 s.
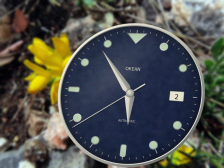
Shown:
5 h 53 min 39 s
